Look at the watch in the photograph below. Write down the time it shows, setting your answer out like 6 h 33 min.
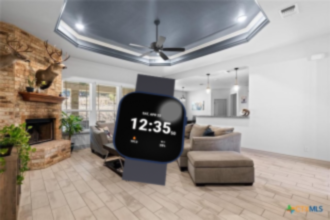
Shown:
12 h 35 min
